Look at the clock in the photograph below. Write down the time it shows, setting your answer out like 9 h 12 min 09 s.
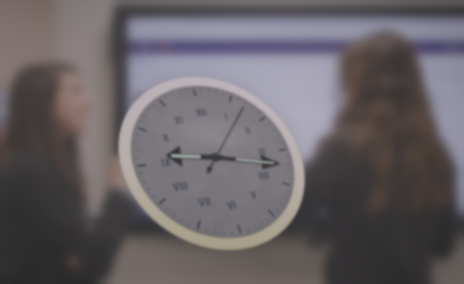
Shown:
9 h 17 min 07 s
